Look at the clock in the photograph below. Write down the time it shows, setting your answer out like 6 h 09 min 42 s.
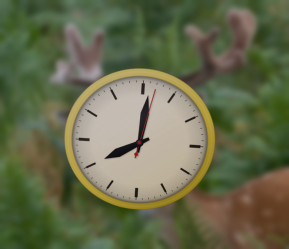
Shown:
8 h 01 min 02 s
